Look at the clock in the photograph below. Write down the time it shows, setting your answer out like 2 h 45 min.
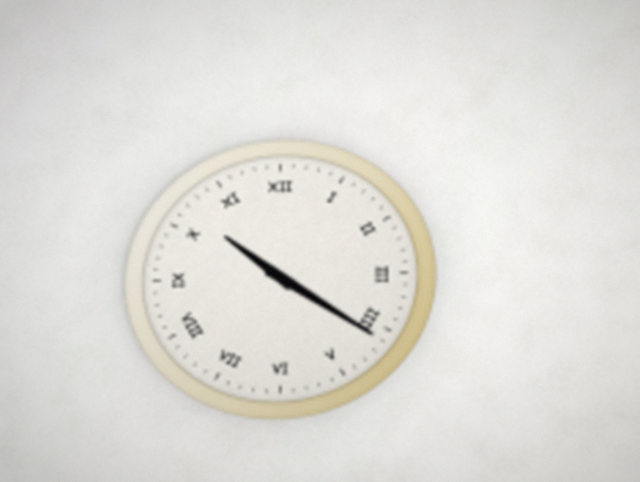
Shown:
10 h 21 min
